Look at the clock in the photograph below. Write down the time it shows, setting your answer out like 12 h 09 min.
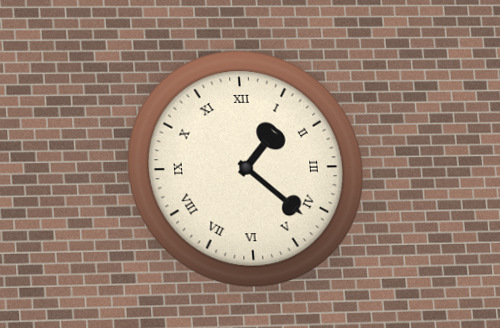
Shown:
1 h 22 min
